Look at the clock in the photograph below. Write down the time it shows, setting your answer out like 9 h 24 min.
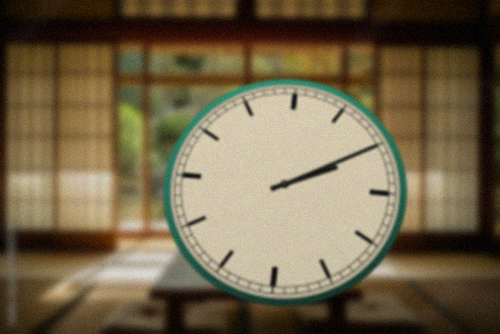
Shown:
2 h 10 min
